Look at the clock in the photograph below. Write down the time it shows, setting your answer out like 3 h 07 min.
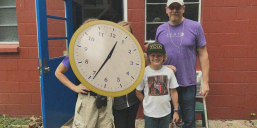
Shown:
12 h 34 min
